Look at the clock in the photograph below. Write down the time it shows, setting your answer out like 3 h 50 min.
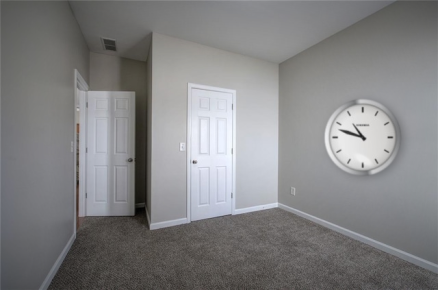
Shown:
10 h 48 min
